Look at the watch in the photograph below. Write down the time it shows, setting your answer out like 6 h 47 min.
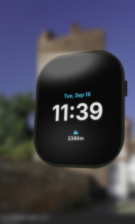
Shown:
11 h 39 min
